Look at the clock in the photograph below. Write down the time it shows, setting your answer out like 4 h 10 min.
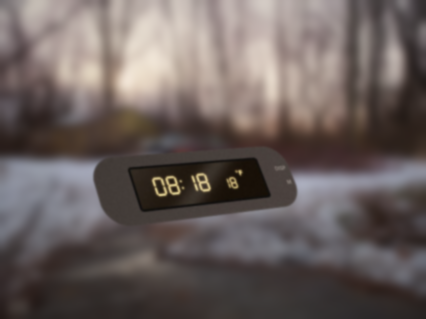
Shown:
8 h 18 min
